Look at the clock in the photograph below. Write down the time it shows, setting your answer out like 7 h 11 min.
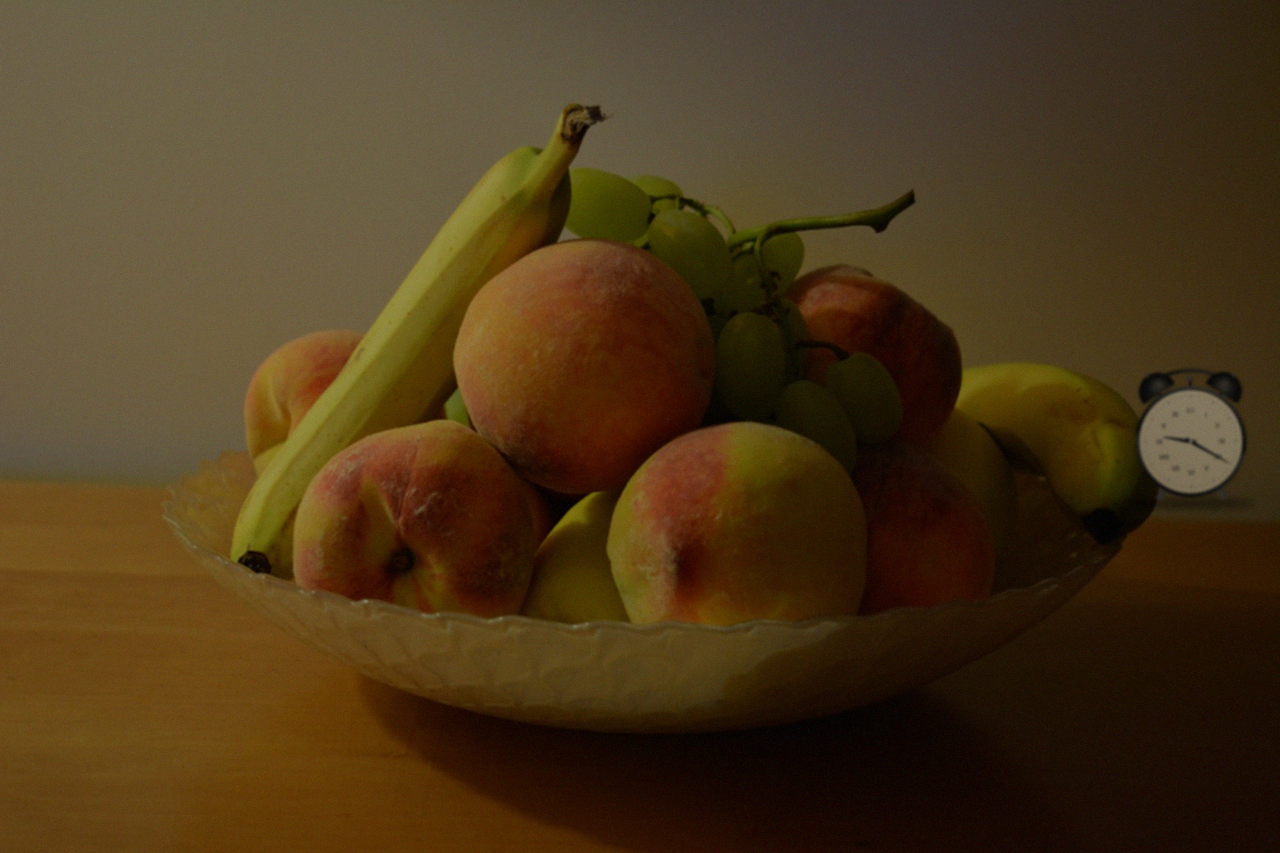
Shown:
9 h 20 min
